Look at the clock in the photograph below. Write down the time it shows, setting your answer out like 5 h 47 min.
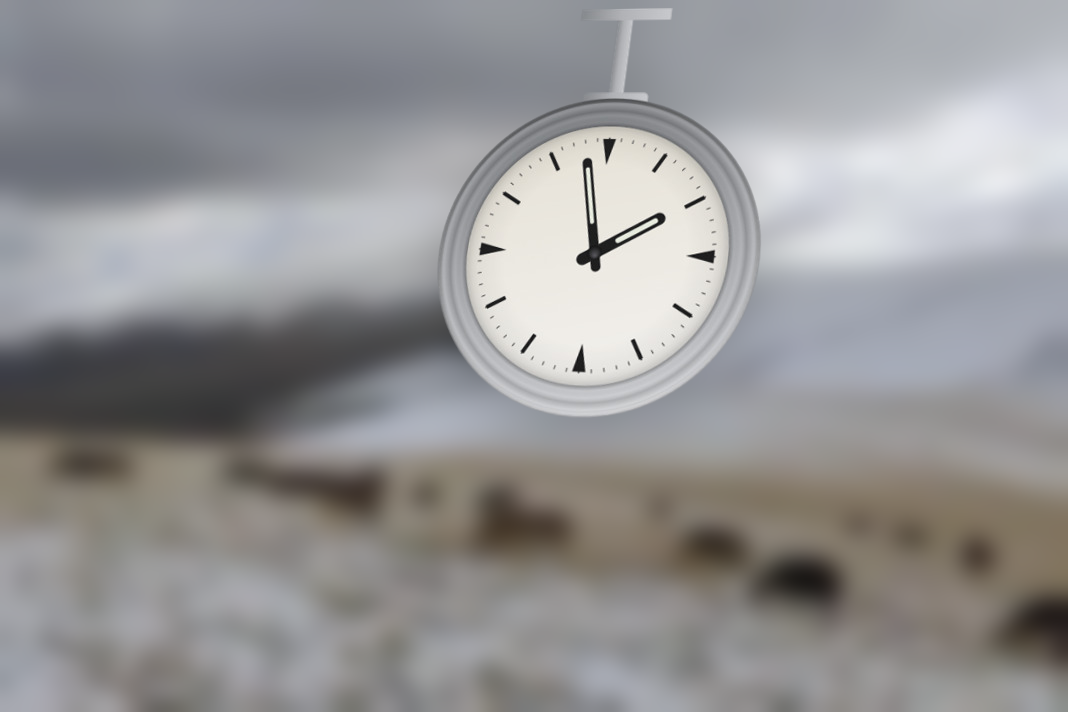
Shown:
1 h 58 min
